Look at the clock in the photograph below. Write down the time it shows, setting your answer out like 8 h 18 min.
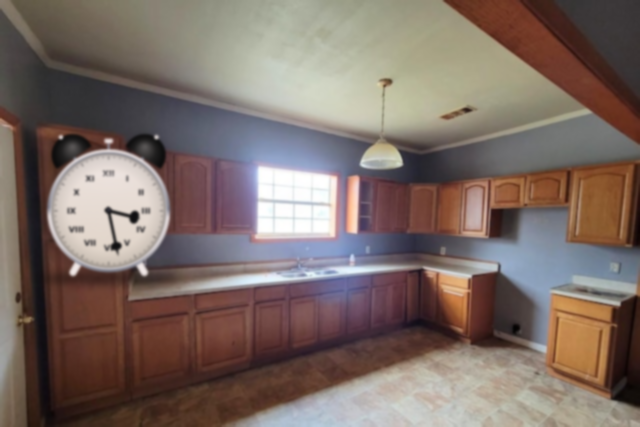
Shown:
3 h 28 min
